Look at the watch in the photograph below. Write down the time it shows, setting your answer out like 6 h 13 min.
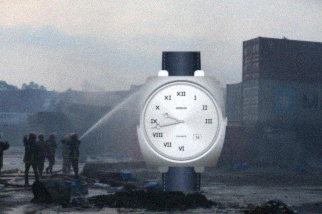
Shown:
9 h 43 min
